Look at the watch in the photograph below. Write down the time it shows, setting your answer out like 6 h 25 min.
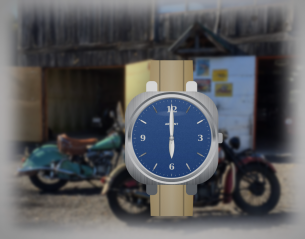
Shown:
6 h 00 min
